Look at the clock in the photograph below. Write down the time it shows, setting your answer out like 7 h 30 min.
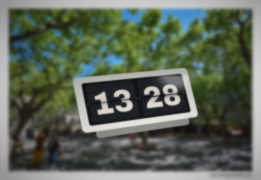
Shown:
13 h 28 min
